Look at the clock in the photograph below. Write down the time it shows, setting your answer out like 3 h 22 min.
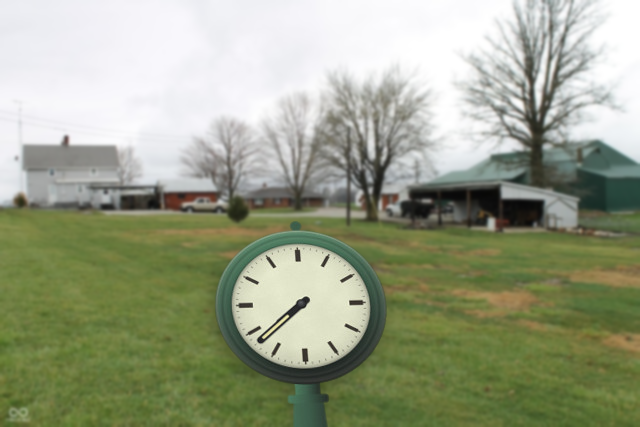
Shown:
7 h 38 min
